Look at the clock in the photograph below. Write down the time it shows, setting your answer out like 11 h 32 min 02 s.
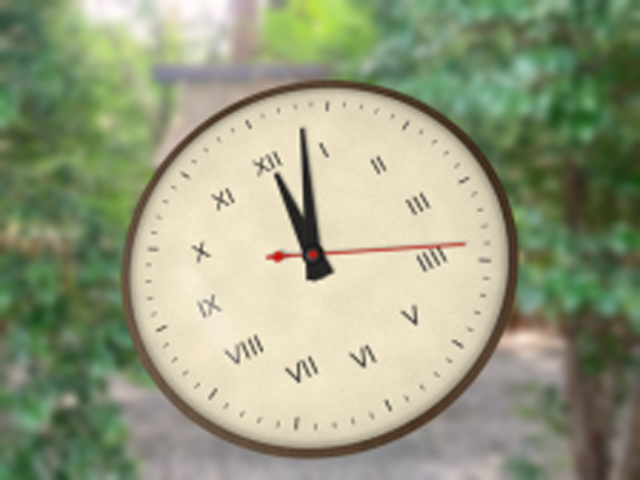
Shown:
12 h 03 min 19 s
